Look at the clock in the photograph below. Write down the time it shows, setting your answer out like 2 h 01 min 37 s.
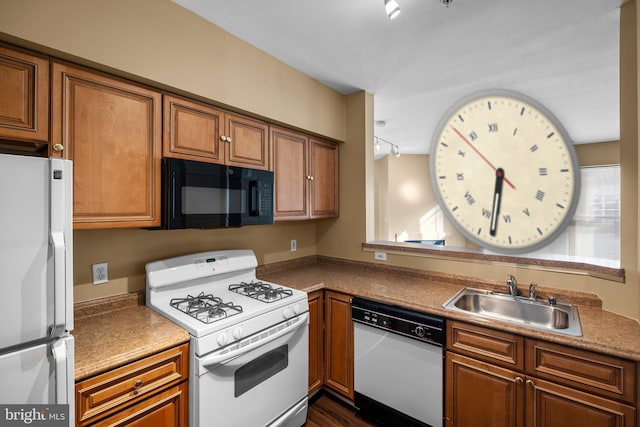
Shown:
6 h 32 min 53 s
